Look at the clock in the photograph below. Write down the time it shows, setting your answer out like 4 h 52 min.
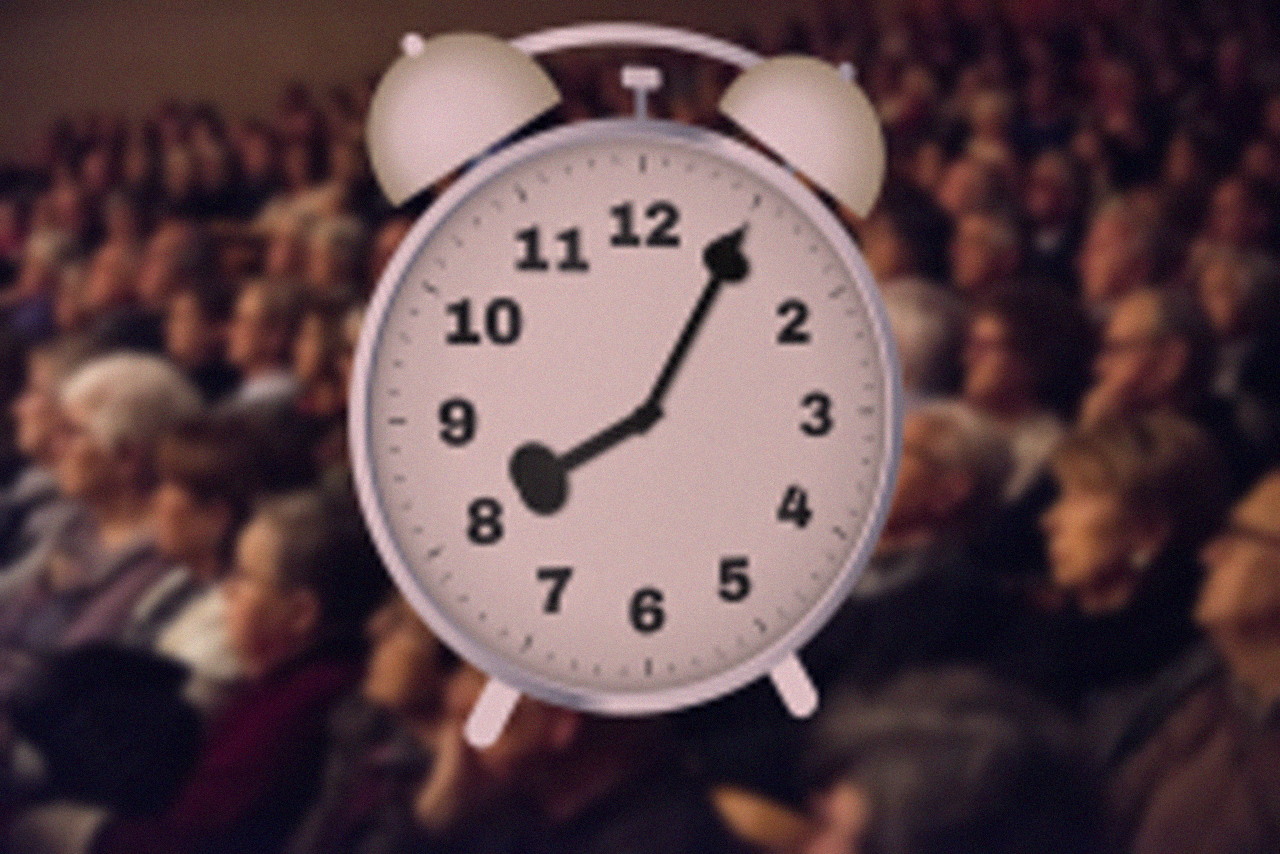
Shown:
8 h 05 min
